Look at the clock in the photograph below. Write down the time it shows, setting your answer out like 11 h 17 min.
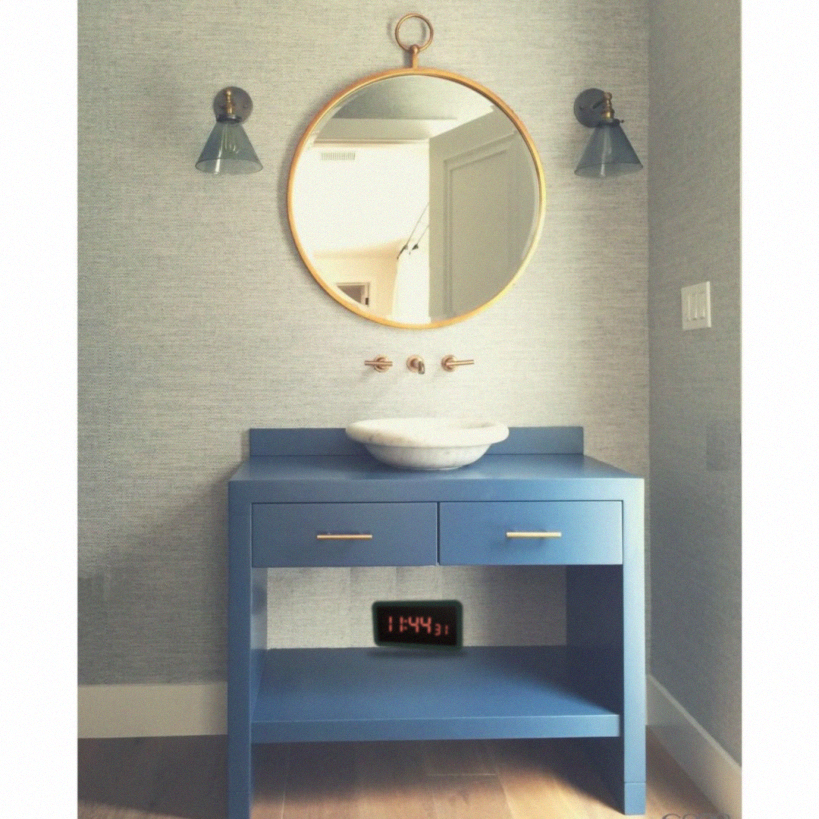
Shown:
11 h 44 min
